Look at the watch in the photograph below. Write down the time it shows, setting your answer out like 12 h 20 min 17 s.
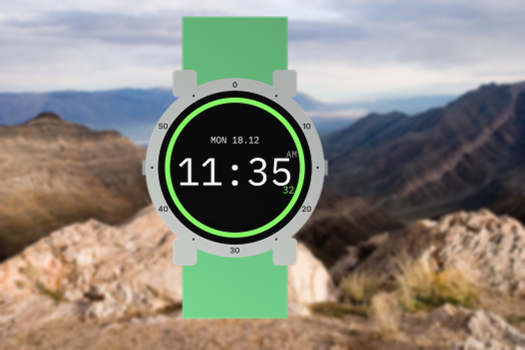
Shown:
11 h 35 min 32 s
